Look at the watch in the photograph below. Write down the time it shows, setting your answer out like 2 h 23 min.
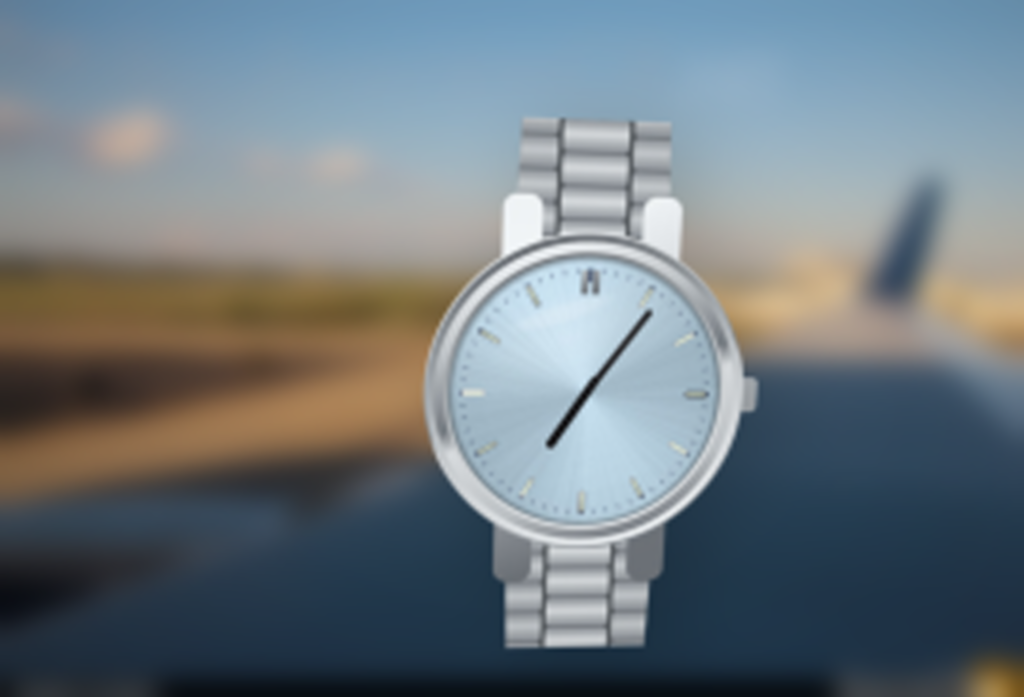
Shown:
7 h 06 min
